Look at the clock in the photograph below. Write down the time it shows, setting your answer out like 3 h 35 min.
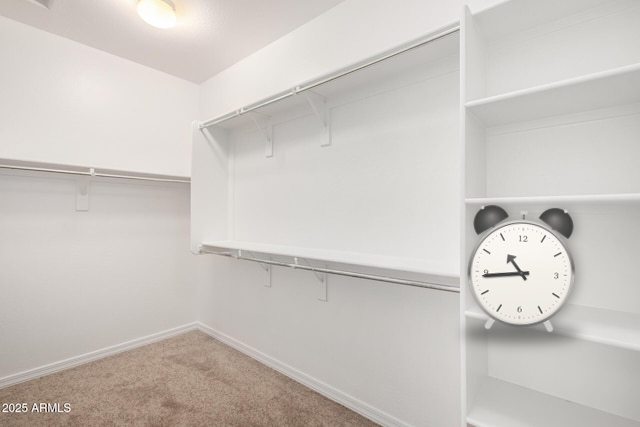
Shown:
10 h 44 min
